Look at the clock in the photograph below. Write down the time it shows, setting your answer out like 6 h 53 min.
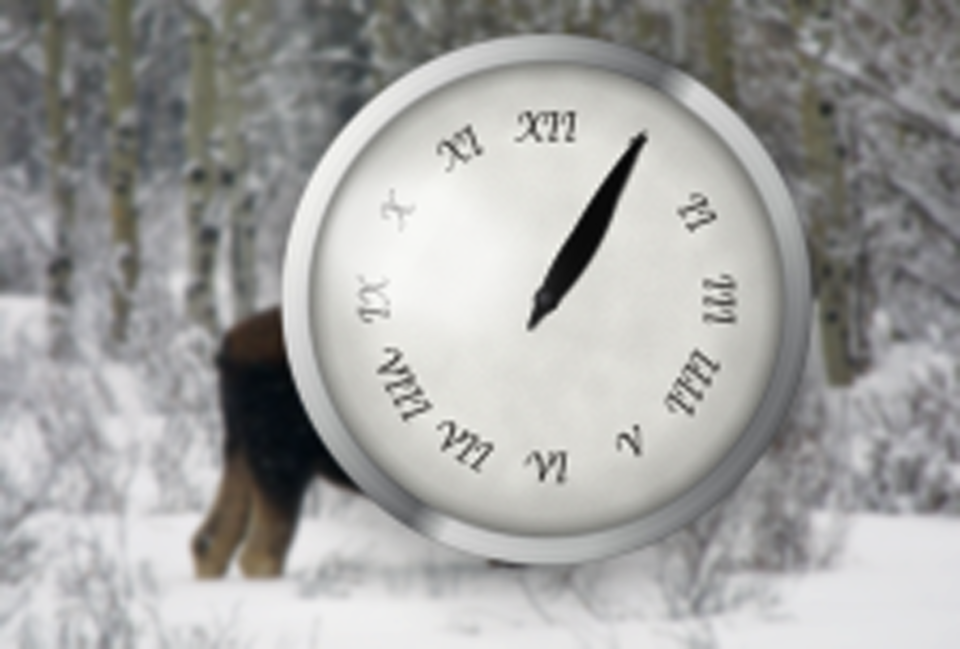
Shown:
1 h 05 min
